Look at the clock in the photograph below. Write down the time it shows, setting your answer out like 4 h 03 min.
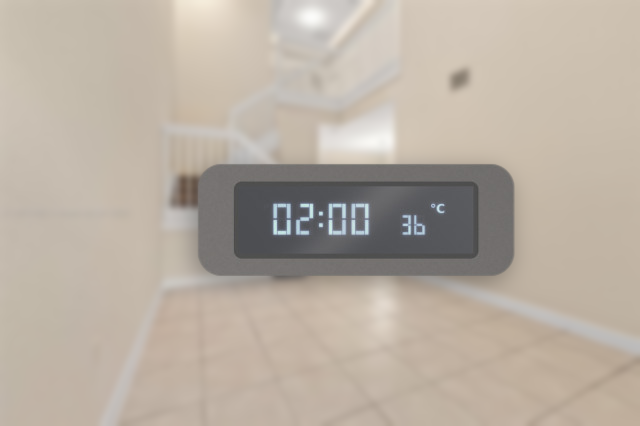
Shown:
2 h 00 min
